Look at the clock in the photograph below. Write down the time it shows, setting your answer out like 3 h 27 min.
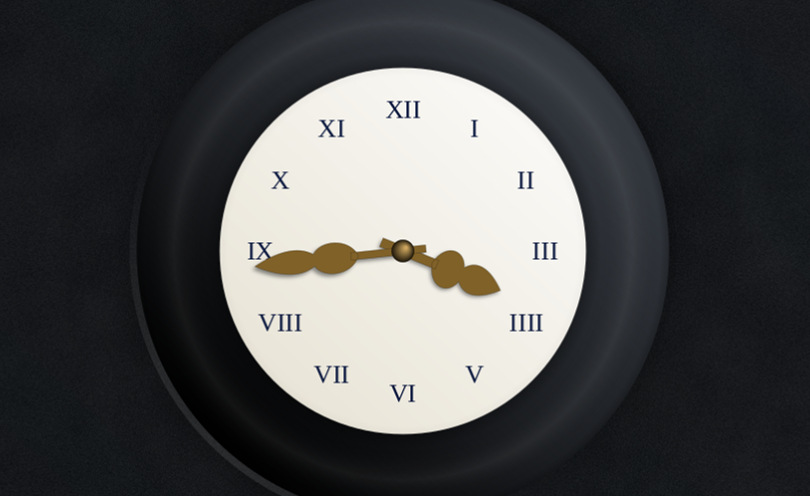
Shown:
3 h 44 min
